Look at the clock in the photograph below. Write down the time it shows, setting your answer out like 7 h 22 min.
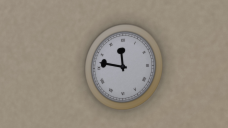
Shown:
11 h 47 min
